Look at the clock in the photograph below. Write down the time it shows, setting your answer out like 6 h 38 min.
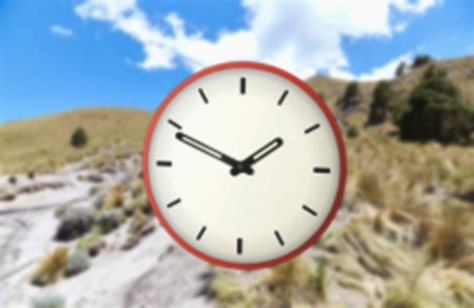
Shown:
1 h 49 min
